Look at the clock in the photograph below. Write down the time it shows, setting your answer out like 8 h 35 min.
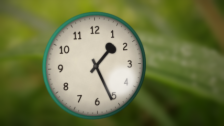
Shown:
1 h 26 min
